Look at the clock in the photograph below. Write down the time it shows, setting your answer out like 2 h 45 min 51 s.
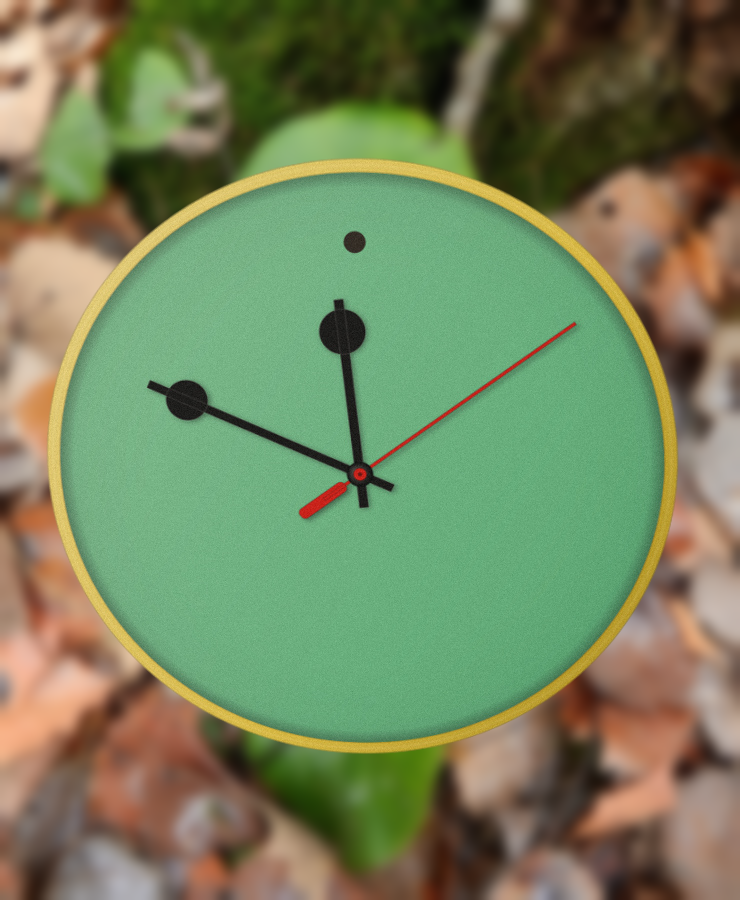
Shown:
11 h 49 min 09 s
